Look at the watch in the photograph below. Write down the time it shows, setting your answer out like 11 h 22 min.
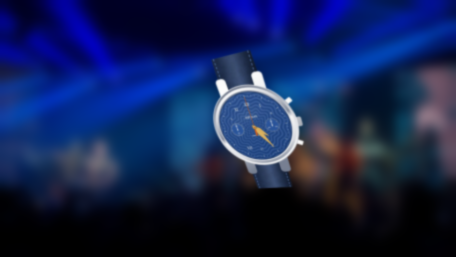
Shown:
4 h 25 min
